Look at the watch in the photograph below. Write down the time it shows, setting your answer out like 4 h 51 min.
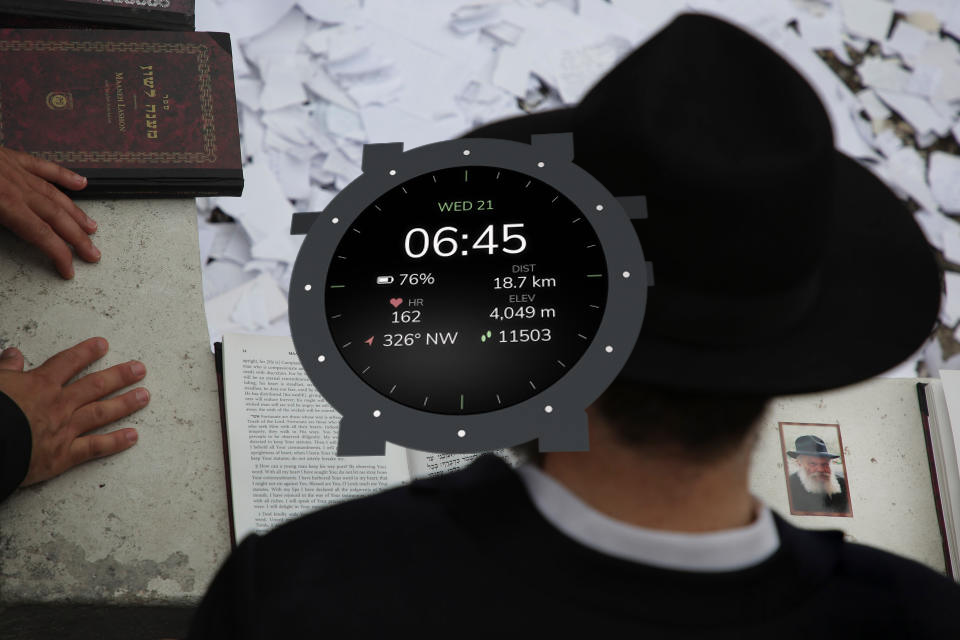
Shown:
6 h 45 min
